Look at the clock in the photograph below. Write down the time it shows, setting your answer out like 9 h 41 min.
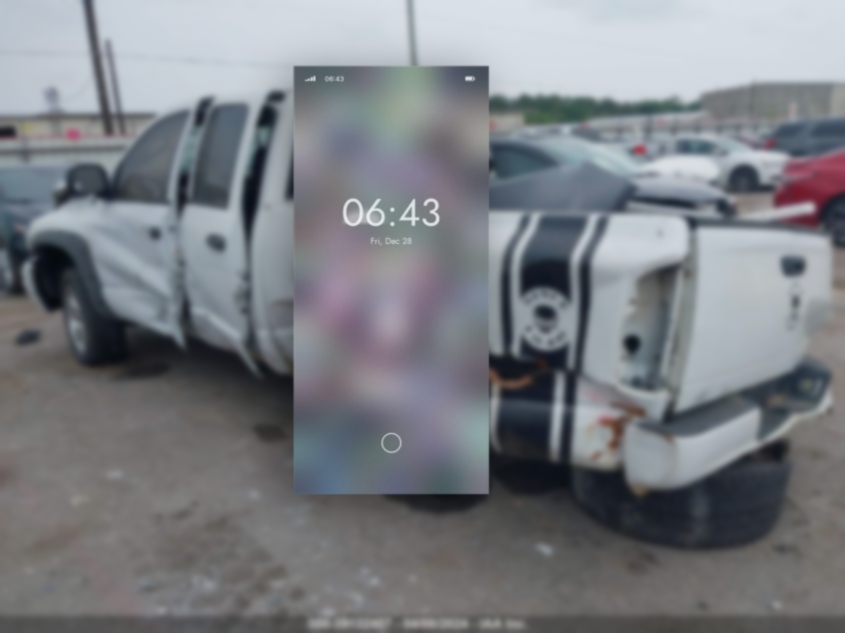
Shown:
6 h 43 min
